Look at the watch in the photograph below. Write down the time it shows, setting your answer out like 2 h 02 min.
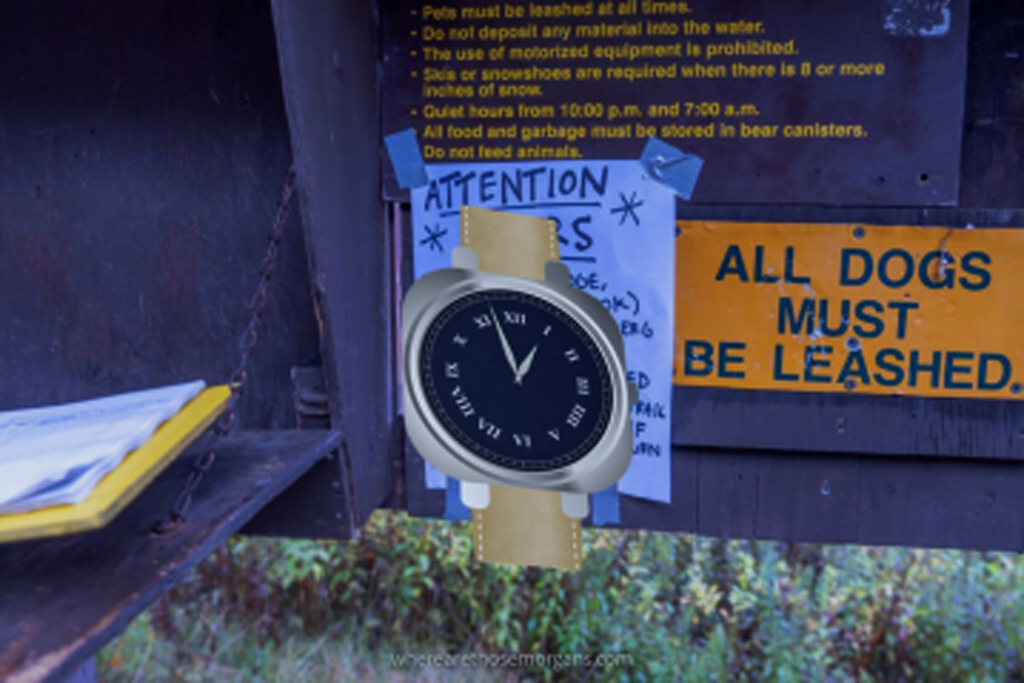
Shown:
12 h 57 min
